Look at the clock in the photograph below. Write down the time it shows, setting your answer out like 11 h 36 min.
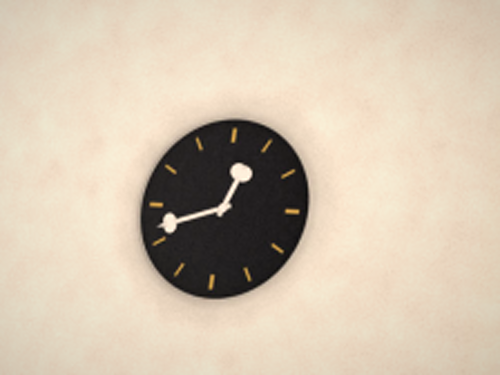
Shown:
12 h 42 min
